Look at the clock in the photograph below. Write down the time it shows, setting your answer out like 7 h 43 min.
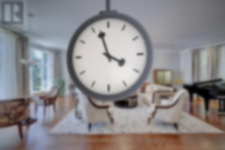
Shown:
3 h 57 min
